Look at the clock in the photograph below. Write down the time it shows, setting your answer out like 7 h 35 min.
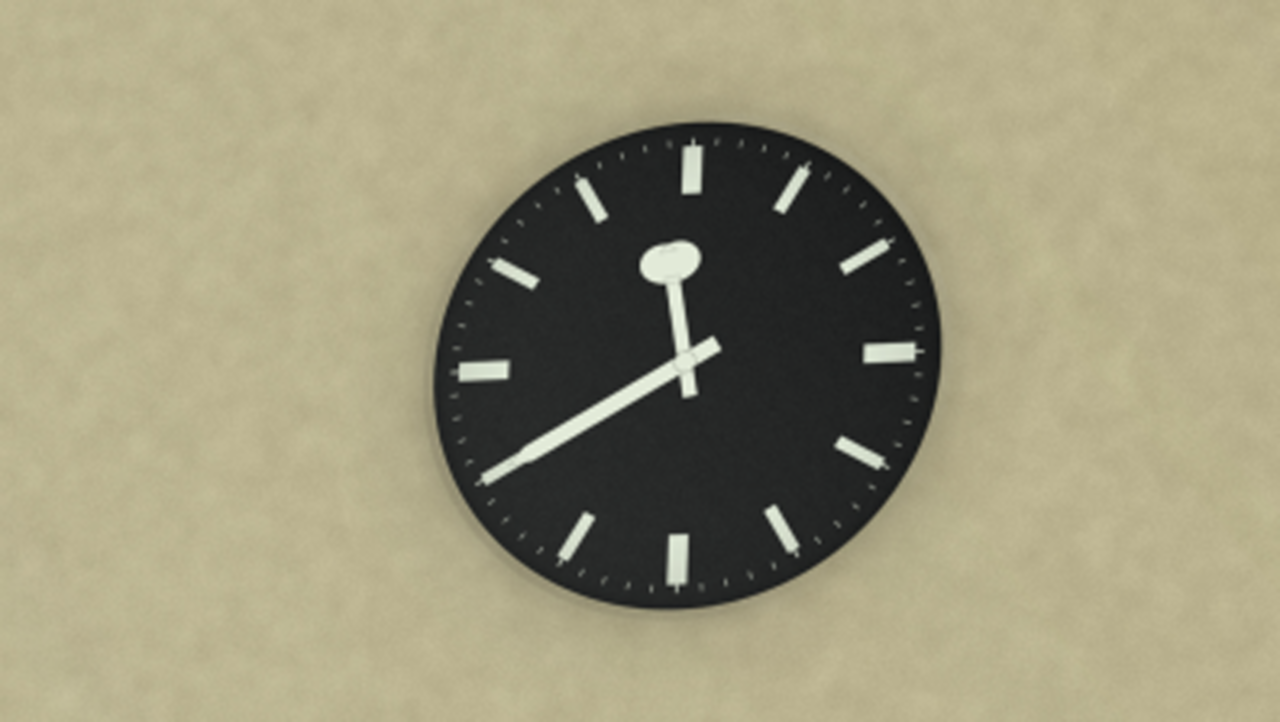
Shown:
11 h 40 min
